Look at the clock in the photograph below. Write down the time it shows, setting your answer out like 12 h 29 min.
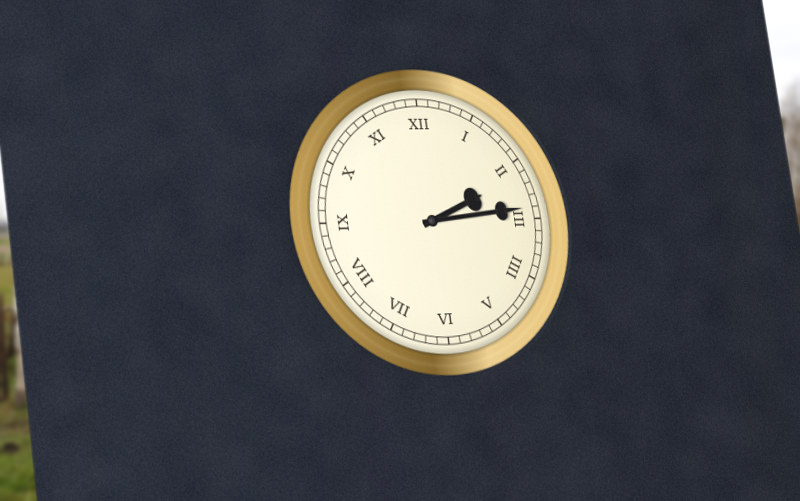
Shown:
2 h 14 min
